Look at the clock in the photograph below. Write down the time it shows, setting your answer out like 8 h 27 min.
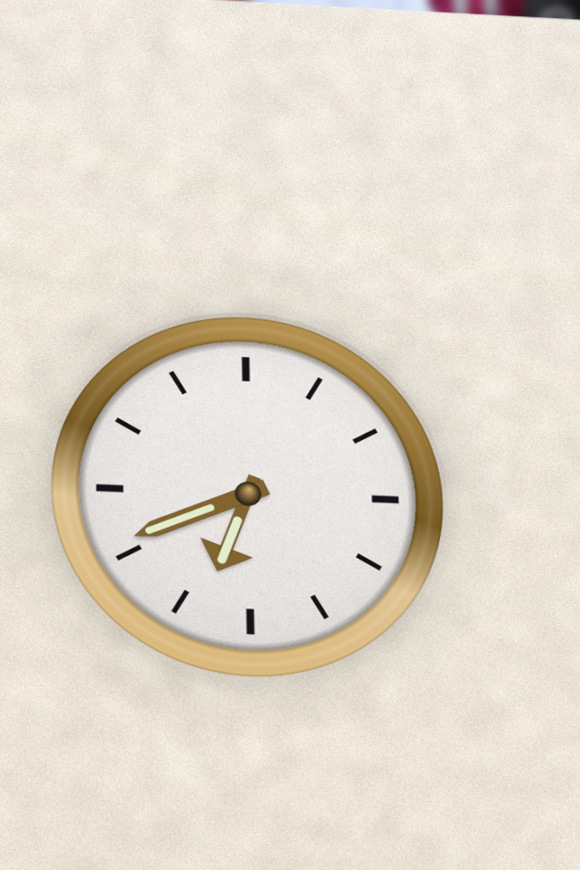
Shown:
6 h 41 min
